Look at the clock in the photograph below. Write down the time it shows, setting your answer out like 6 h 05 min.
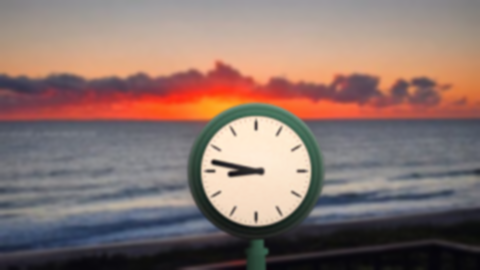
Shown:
8 h 47 min
